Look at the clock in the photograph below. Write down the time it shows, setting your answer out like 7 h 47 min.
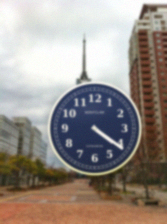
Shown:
4 h 21 min
